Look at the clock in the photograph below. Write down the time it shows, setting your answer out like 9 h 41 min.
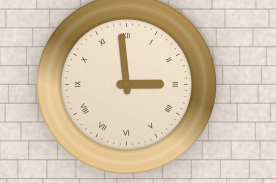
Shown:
2 h 59 min
